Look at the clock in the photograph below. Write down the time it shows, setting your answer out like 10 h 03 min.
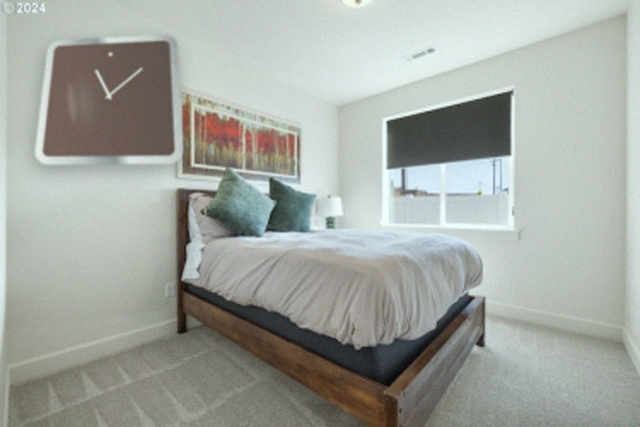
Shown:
11 h 08 min
